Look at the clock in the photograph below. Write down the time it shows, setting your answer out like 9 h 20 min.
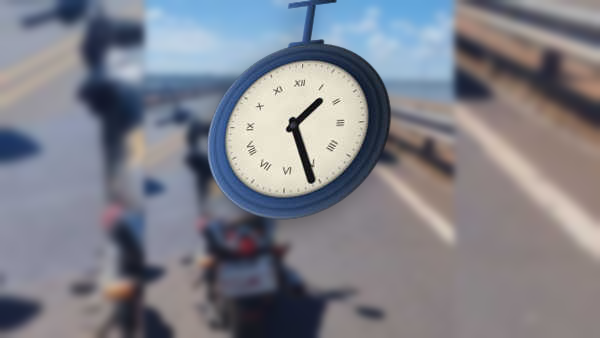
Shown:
1 h 26 min
